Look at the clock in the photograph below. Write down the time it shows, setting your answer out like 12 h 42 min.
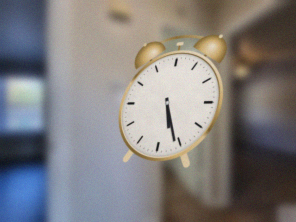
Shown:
5 h 26 min
